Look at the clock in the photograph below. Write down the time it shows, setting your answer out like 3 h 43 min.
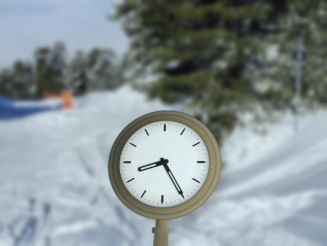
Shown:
8 h 25 min
